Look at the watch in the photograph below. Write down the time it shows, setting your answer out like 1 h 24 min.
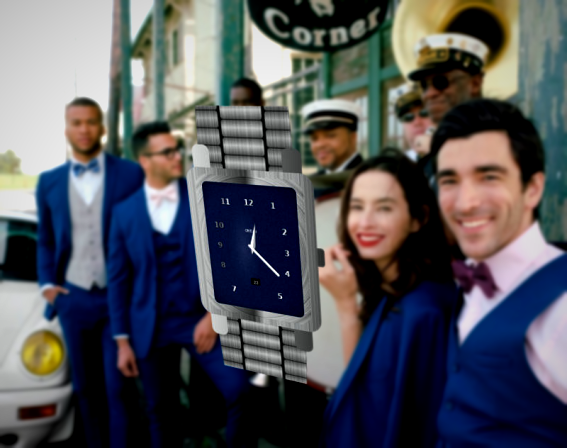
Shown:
12 h 22 min
